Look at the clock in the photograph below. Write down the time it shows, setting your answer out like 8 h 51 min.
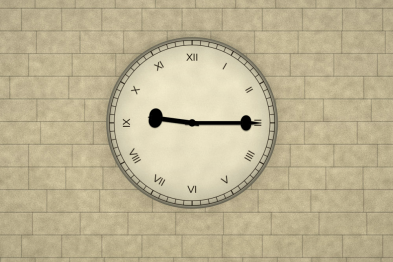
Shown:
9 h 15 min
